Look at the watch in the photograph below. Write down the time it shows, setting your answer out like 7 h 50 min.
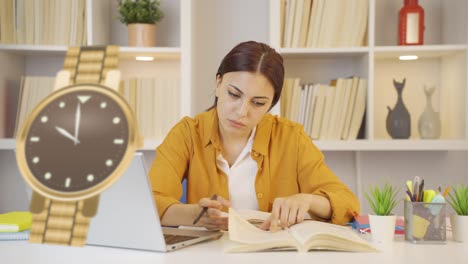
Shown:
9 h 59 min
